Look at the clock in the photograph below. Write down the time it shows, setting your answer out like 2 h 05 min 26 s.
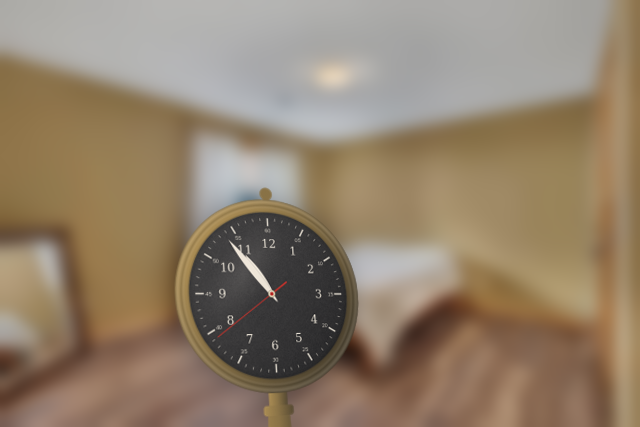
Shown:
10 h 53 min 39 s
